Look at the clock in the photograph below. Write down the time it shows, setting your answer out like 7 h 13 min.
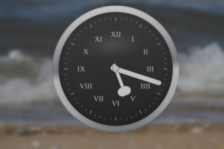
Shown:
5 h 18 min
